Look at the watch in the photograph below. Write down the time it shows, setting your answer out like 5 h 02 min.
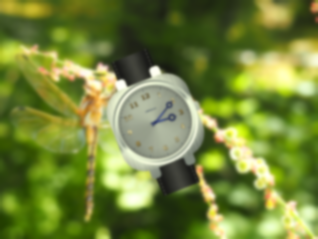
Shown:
3 h 10 min
